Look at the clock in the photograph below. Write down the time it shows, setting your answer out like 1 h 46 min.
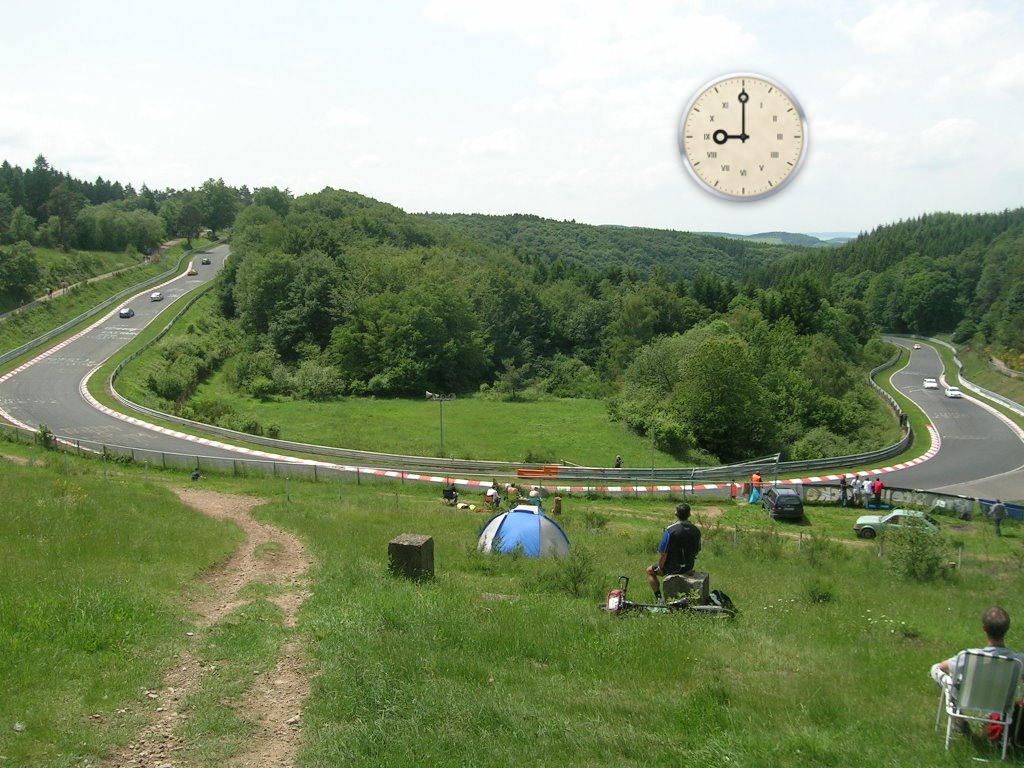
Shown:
9 h 00 min
